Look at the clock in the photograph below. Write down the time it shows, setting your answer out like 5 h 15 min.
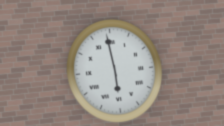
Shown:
5 h 59 min
